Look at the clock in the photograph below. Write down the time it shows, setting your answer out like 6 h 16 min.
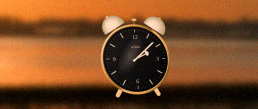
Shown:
2 h 08 min
